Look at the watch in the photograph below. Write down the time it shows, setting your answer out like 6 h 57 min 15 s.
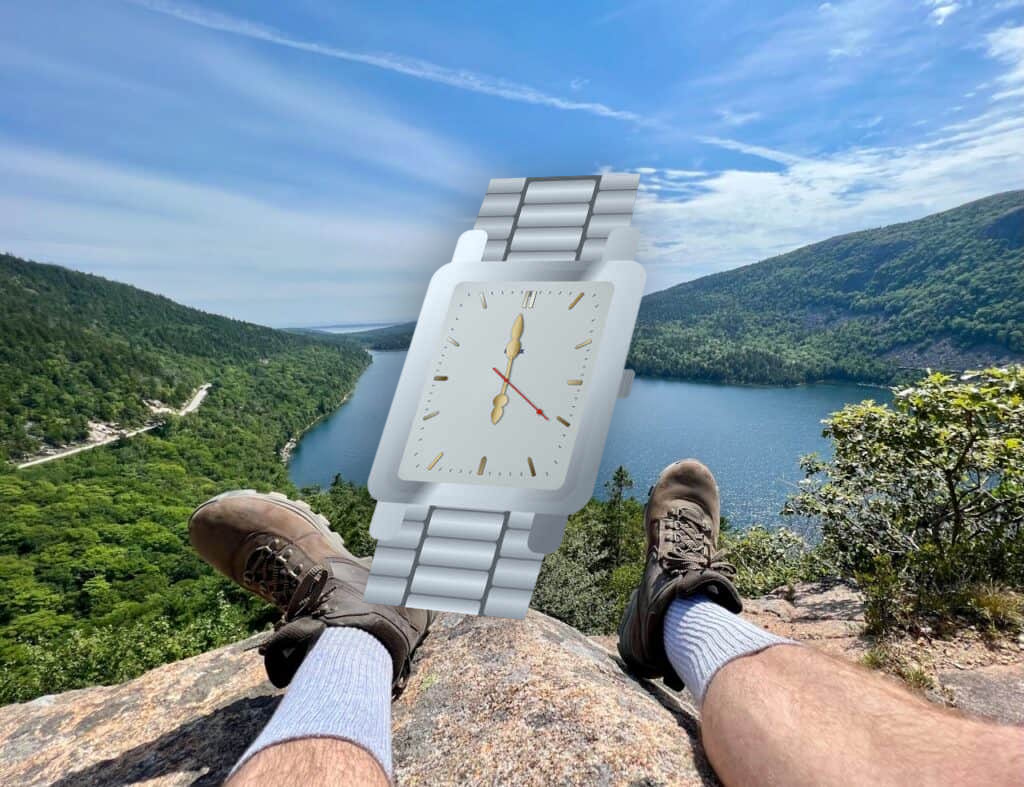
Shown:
5 h 59 min 21 s
